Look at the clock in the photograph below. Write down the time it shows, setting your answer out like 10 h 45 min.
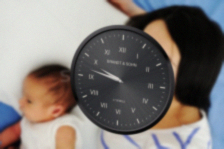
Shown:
9 h 47 min
